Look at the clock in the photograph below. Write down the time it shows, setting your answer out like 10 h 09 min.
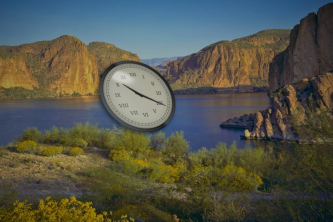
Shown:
10 h 20 min
